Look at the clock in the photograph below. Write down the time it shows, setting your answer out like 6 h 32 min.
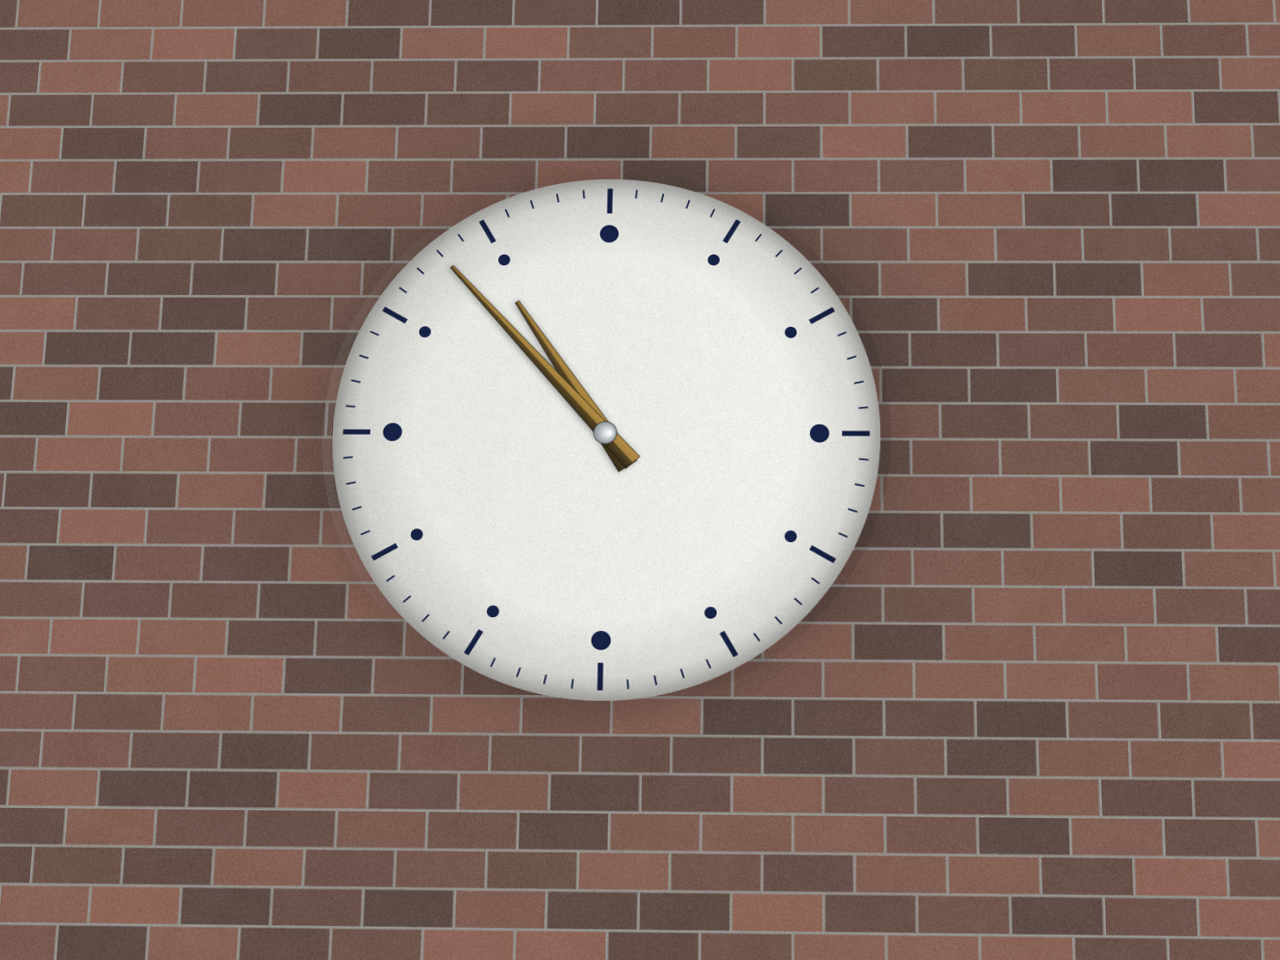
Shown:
10 h 53 min
